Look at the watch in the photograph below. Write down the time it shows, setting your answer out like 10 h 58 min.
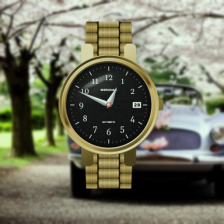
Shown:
12 h 49 min
